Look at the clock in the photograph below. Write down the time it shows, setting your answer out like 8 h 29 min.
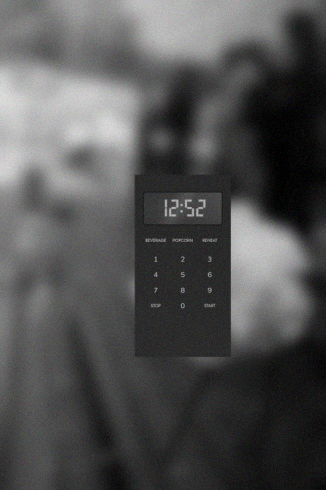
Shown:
12 h 52 min
